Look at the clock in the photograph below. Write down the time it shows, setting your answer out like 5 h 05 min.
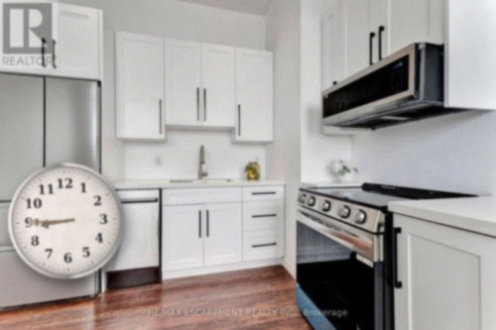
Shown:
8 h 45 min
